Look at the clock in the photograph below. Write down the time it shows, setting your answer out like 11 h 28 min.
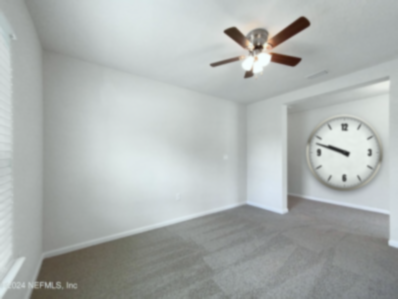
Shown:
9 h 48 min
